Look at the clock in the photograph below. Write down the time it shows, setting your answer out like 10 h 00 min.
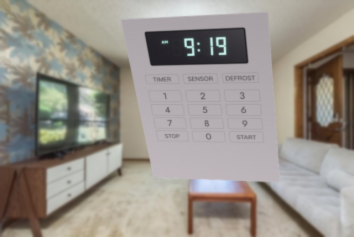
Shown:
9 h 19 min
